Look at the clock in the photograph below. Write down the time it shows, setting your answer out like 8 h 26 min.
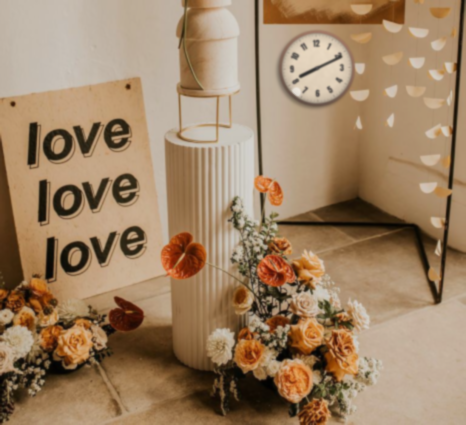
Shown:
8 h 11 min
